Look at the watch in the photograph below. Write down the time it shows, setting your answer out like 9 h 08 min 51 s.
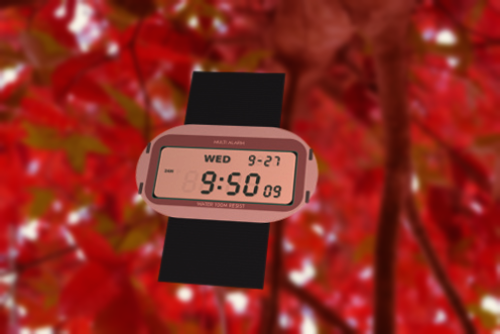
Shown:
9 h 50 min 09 s
